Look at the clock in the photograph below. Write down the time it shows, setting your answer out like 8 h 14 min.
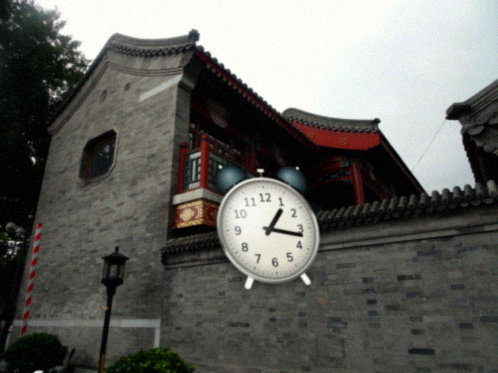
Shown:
1 h 17 min
